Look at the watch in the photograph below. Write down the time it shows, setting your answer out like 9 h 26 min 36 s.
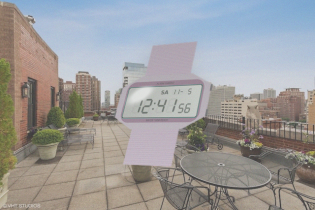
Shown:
12 h 41 min 56 s
